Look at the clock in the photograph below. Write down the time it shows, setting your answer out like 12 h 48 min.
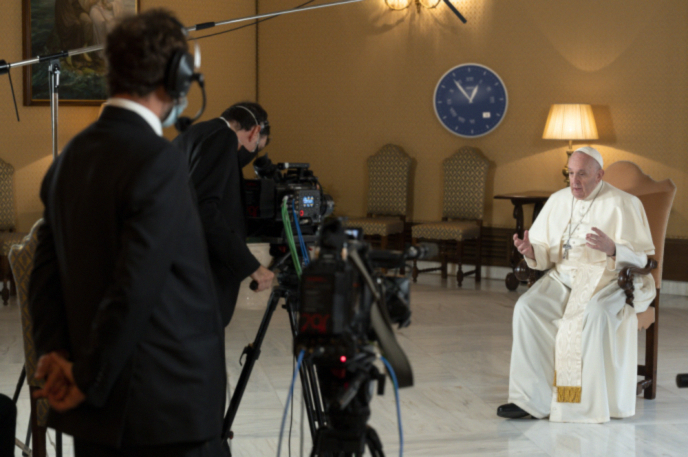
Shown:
12 h 54 min
